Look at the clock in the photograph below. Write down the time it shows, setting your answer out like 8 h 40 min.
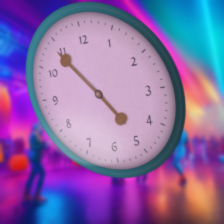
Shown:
4 h 54 min
